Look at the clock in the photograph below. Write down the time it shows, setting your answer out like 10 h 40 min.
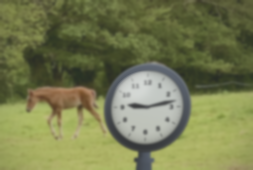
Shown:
9 h 13 min
